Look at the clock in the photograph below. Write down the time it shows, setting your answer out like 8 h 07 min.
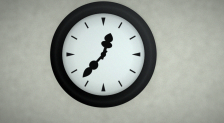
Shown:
12 h 37 min
